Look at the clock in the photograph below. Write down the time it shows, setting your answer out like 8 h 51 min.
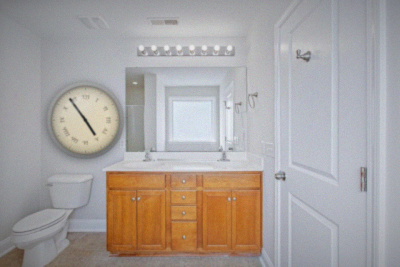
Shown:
4 h 54 min
